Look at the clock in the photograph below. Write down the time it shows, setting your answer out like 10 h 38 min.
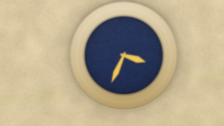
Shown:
3 h 34 min
